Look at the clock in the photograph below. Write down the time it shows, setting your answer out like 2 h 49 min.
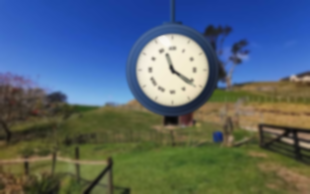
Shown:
11 h 21 min
